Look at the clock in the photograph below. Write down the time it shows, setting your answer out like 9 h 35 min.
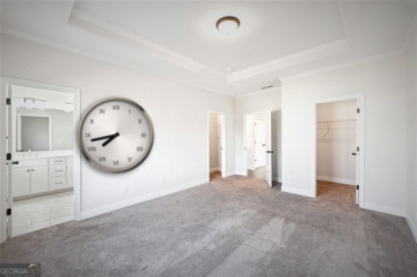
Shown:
7 h 43 min
